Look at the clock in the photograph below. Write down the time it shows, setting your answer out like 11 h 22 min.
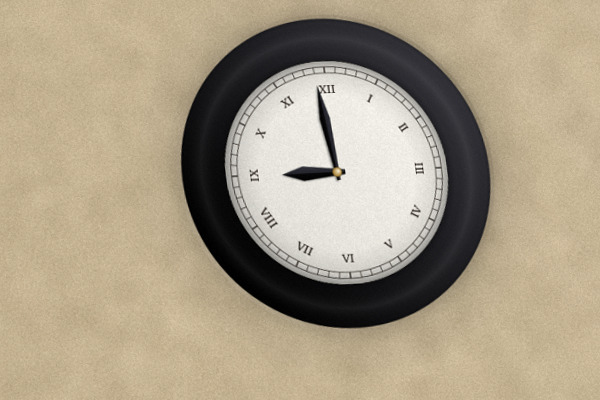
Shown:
8 h 59 min
